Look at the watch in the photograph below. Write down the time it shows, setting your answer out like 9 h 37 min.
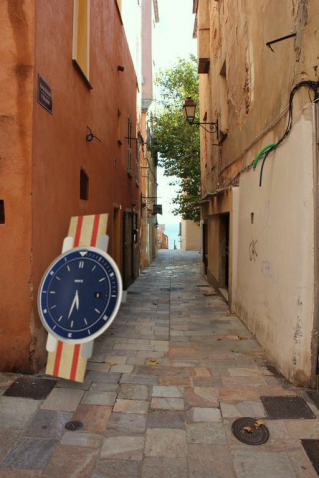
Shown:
5 h 32 min
